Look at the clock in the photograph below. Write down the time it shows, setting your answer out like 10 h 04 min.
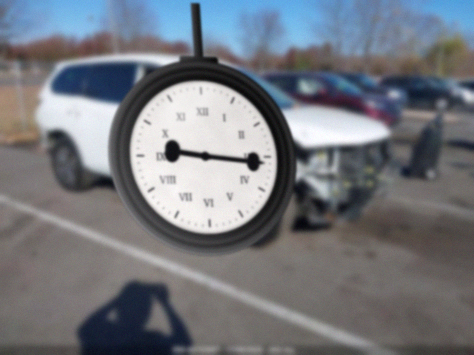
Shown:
9 h 16 min
